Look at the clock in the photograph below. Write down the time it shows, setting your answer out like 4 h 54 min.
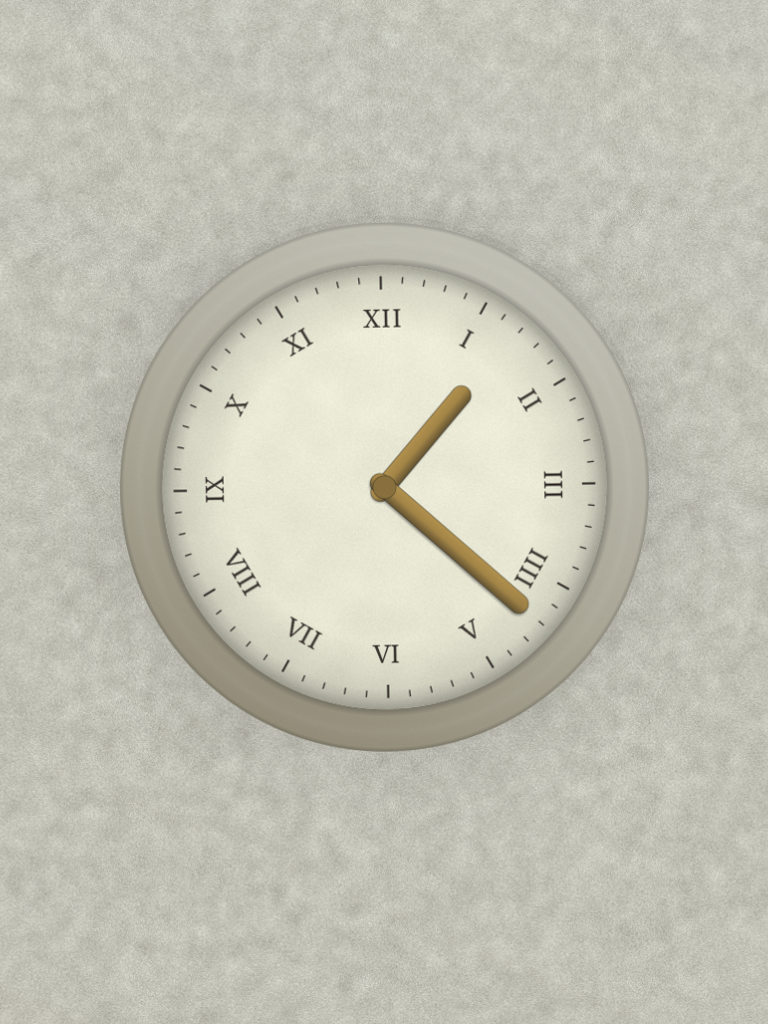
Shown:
1 h 22 min
